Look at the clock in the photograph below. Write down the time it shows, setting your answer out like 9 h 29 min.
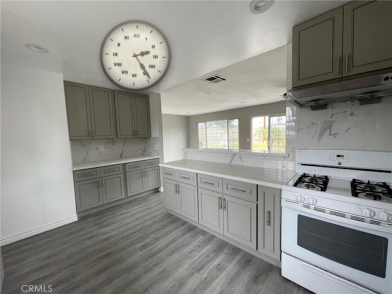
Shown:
2 h 24 min
